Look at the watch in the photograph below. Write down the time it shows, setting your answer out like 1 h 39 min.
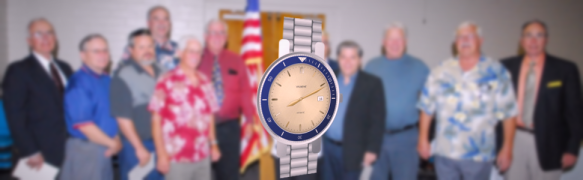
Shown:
8 h 11 min
